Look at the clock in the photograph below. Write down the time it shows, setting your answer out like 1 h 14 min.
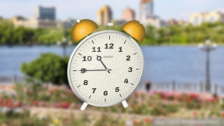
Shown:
10 h 45 min
